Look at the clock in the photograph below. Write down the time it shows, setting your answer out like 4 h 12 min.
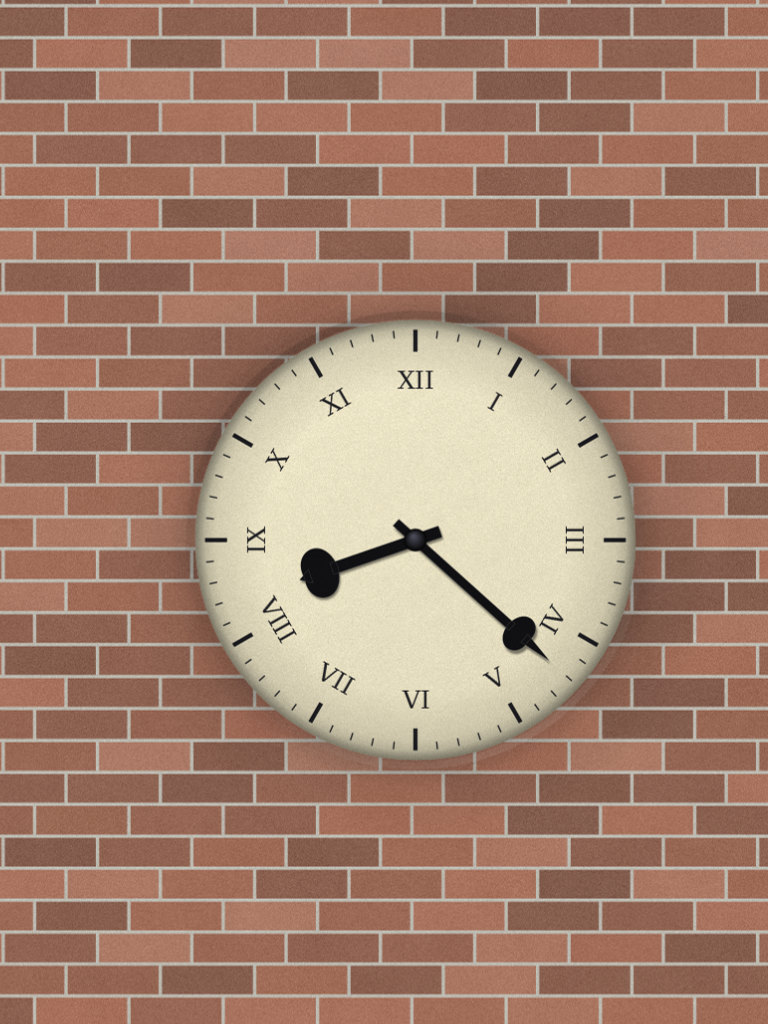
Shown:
8 h 22 min
